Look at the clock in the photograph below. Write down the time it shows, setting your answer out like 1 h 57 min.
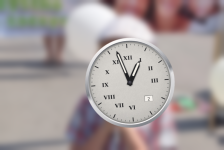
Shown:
12 h 57 min
